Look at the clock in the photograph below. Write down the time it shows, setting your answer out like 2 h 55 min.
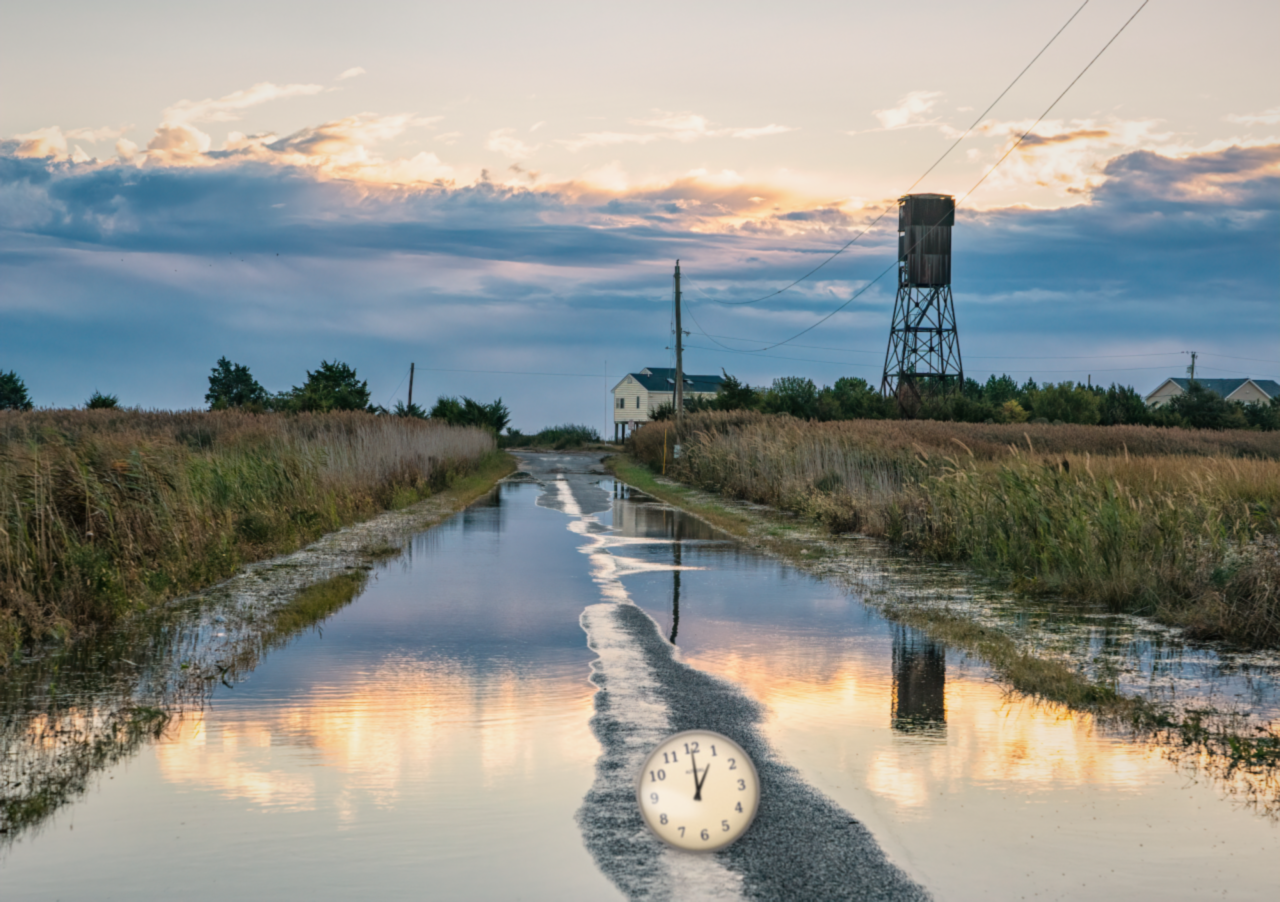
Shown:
1 h 00 min
